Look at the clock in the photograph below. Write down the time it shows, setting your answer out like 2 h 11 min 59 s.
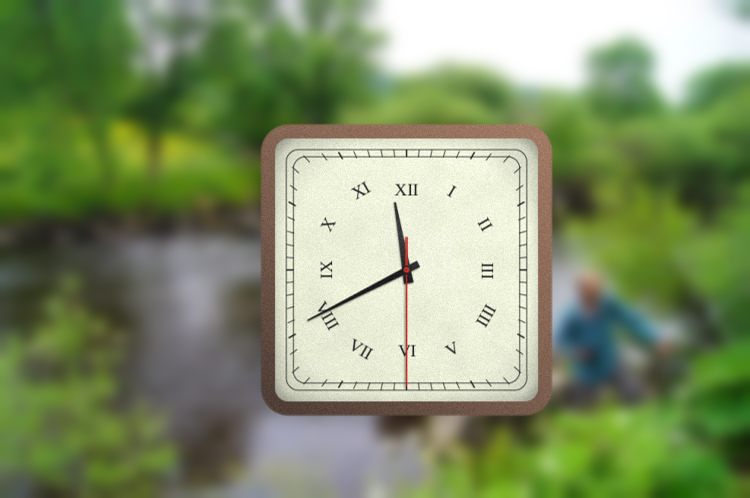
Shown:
11 h 40 min 30 s
